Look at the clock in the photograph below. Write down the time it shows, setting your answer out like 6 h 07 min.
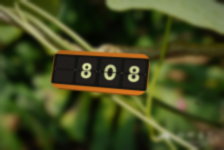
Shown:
8 h 08 min
